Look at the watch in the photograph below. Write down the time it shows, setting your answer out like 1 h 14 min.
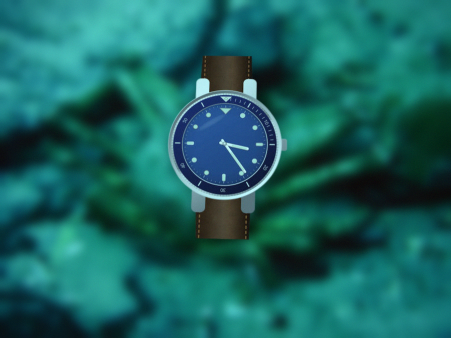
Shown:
3 h 24 min
